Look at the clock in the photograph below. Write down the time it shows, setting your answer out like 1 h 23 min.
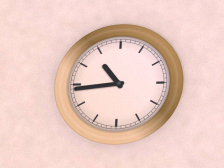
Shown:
10 h 44 min
